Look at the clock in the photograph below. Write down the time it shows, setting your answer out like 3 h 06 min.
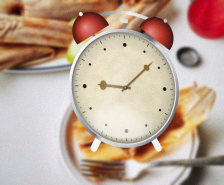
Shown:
9 h 08 min
